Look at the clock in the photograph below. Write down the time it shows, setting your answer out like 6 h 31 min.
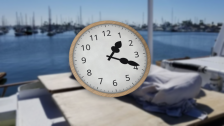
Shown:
1 h 19 min
